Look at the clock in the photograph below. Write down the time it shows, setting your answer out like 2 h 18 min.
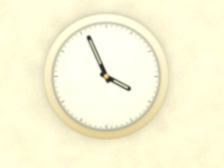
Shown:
3 h 56 min
